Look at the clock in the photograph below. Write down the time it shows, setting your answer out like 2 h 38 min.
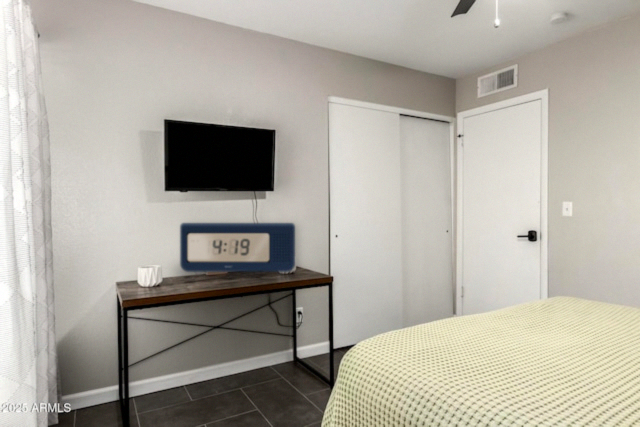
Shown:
4 h 19 min
